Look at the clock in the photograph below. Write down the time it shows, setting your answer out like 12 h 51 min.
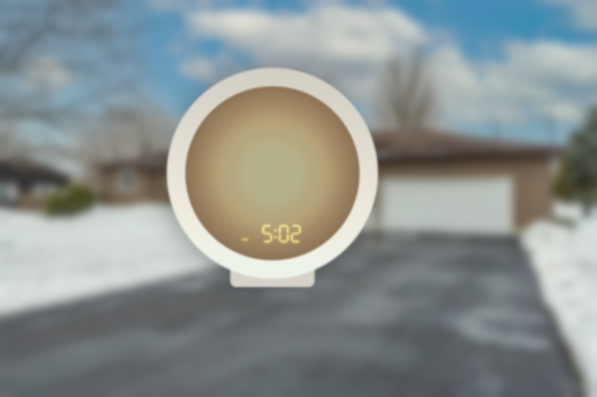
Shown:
5 h 02 min
